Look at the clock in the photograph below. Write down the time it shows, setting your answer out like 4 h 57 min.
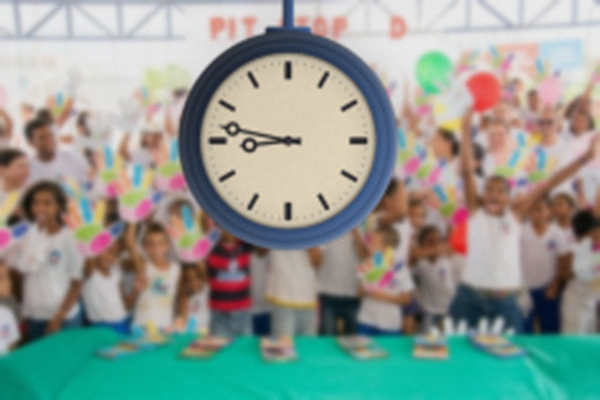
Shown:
8 h 47 min
